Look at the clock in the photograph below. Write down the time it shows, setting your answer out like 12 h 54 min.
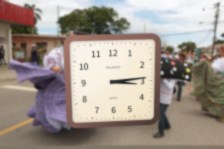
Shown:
3 h 14 min
